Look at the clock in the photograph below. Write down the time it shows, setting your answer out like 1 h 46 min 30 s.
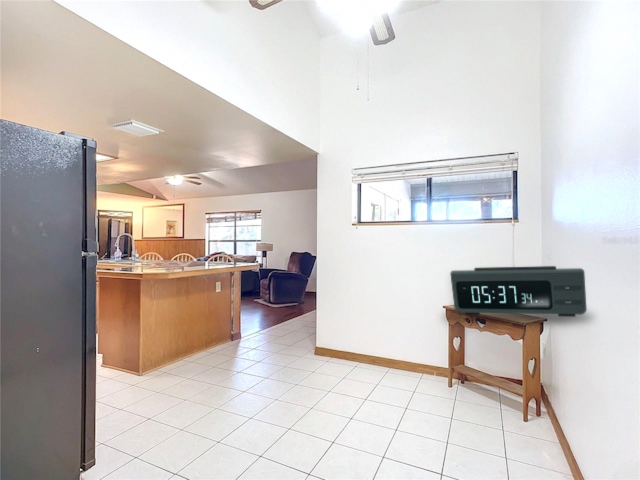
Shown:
5 h 37 min 34 s
